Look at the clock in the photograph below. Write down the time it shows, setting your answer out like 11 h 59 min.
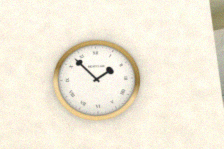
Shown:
1 h 53 min
